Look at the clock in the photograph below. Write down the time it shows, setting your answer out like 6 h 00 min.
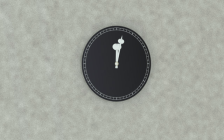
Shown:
12 h 02 min
